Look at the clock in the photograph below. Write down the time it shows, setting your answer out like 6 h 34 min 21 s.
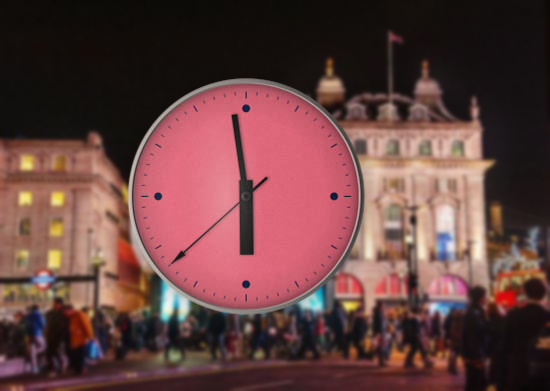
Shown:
5 h 58 min 38 s
